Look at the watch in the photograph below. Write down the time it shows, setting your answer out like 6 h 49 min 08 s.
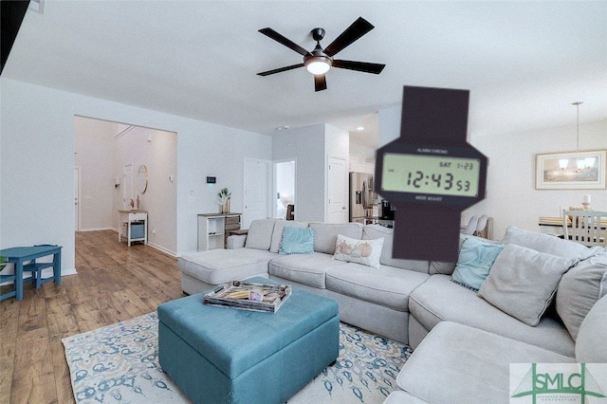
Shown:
12 h 43 min 53 s
